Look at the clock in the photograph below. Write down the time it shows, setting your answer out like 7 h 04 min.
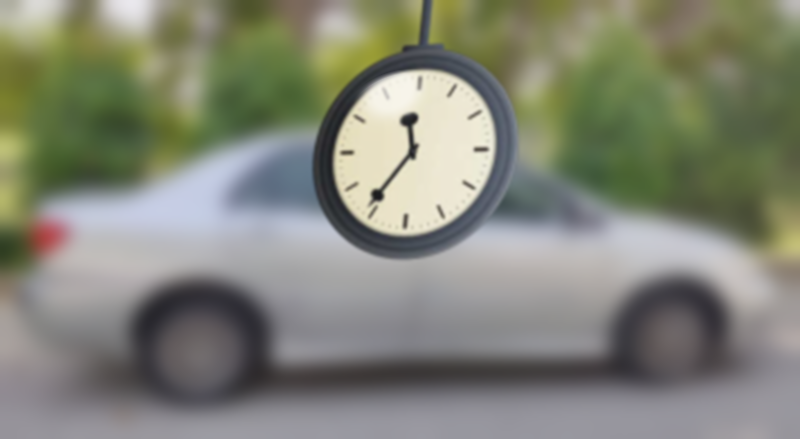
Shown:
11 h 36 min
